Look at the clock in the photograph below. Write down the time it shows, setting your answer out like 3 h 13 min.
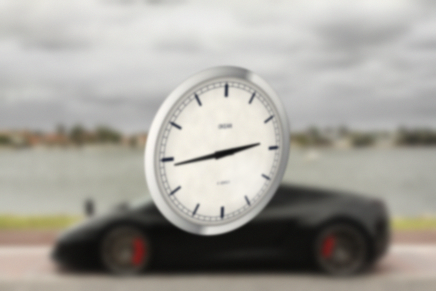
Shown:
2 h 44 min
